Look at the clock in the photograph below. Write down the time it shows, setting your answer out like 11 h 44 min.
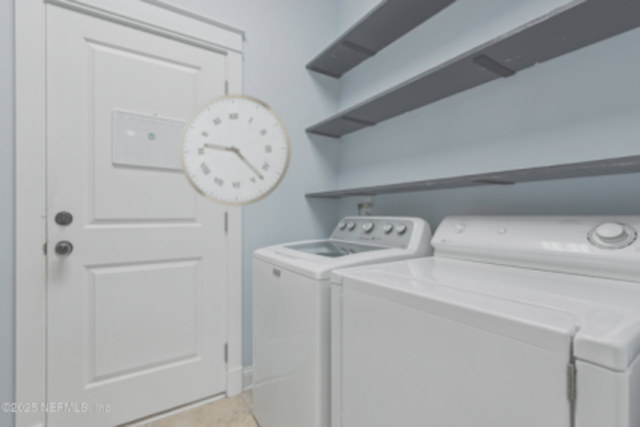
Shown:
9 h 23 min
